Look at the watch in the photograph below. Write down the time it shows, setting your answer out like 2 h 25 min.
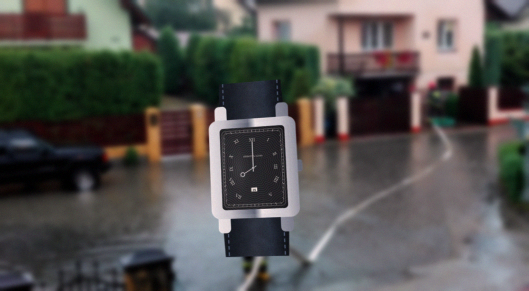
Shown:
8 h 00 min
